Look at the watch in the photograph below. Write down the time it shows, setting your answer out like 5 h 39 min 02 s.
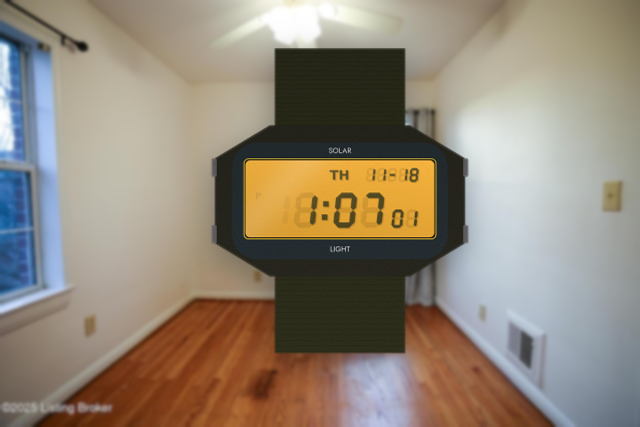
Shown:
1 h 07 min 01 s
